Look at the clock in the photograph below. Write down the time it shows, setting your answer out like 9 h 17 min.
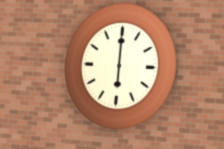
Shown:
6 h 00 min
